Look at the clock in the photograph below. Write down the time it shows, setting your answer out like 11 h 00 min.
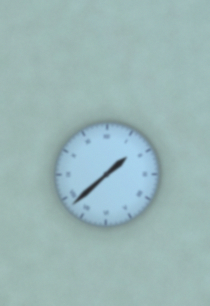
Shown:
1 h 38 min
